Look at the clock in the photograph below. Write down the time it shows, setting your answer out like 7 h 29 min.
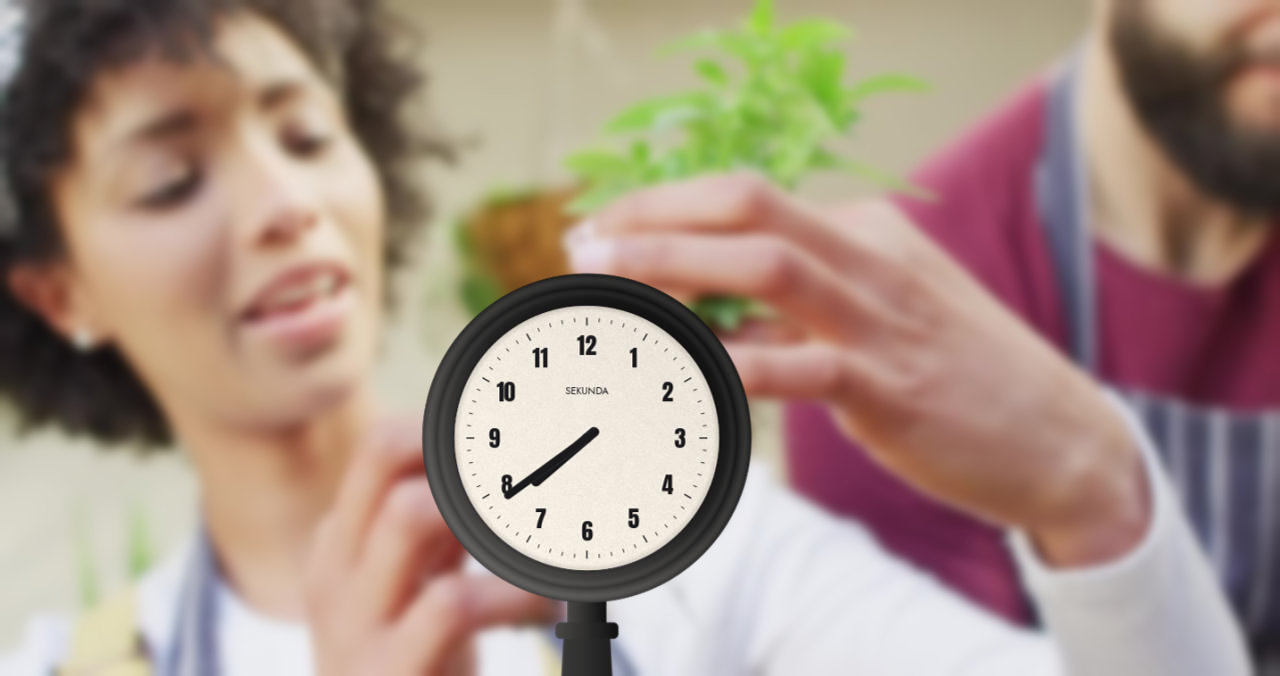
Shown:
7 h 39 min
